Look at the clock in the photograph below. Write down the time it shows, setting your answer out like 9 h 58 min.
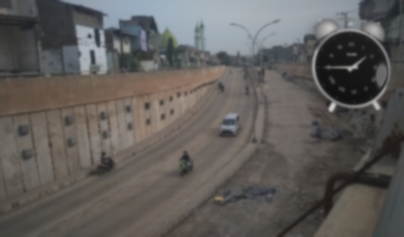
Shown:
1 h 45 min
